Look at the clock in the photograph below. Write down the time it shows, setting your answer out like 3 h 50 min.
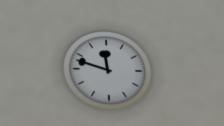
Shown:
11 h 48 min
